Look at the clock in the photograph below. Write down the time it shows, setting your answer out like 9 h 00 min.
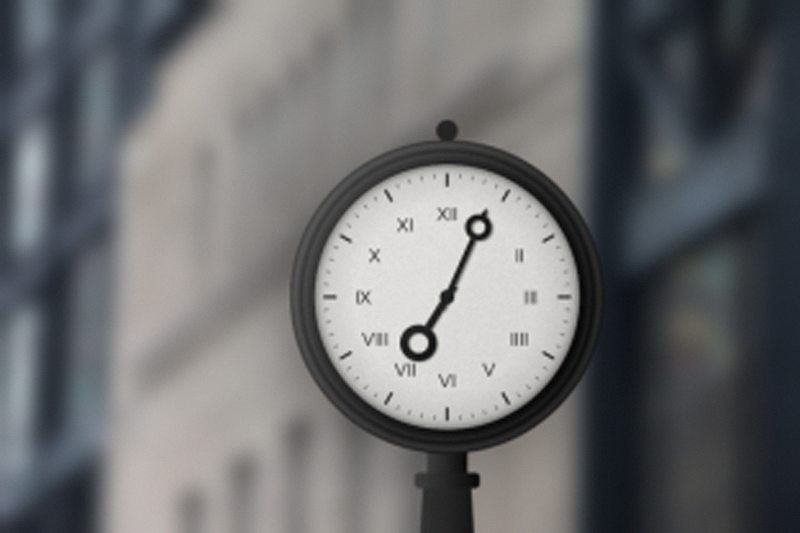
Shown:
7 h 04 min
